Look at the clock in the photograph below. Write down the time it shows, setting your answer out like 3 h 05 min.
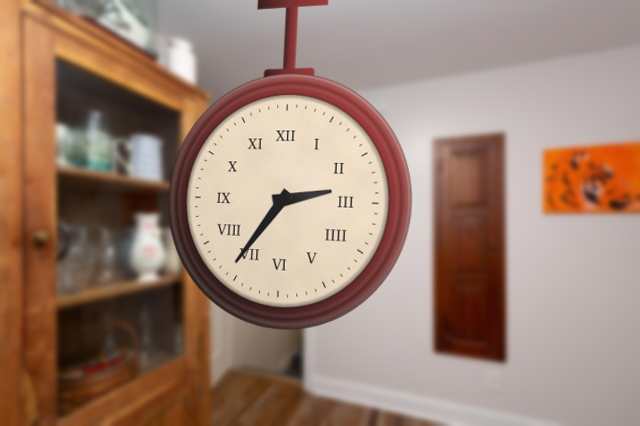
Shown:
2 h 36 min
